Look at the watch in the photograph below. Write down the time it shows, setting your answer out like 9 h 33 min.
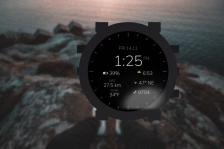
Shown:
1 h 25 min
